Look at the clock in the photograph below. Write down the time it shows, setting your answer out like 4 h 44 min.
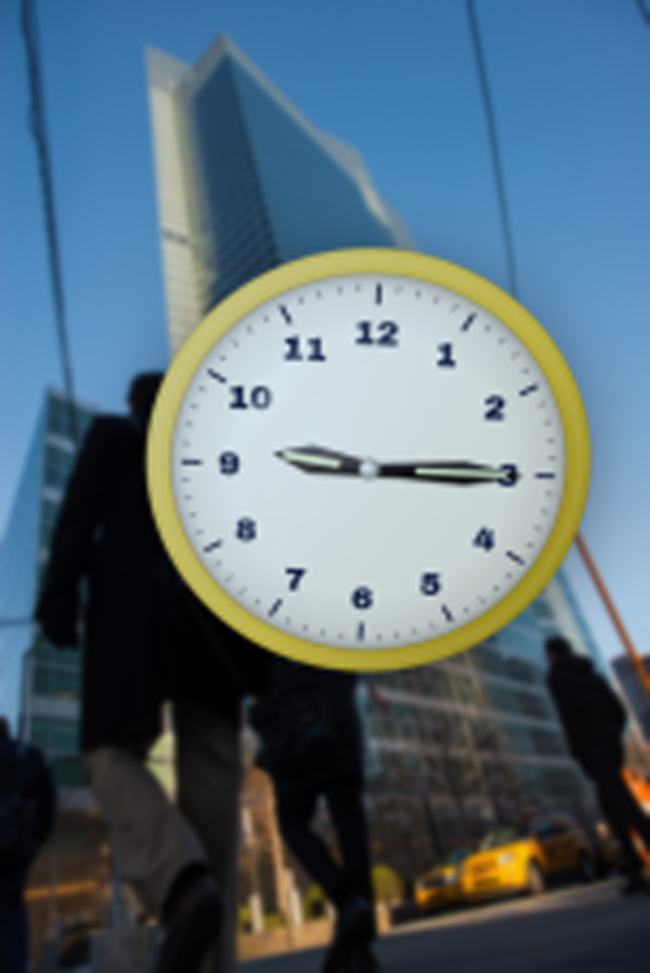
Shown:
9 h 15 min
